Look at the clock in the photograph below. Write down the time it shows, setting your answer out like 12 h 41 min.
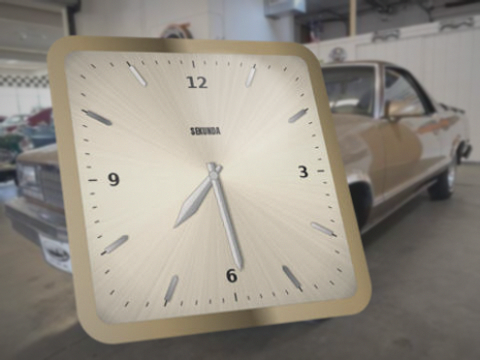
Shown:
7 h 29 min
